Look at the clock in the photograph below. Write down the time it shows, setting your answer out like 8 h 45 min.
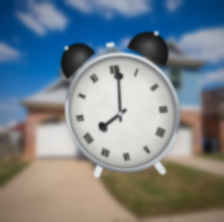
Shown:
8 h 01 min
